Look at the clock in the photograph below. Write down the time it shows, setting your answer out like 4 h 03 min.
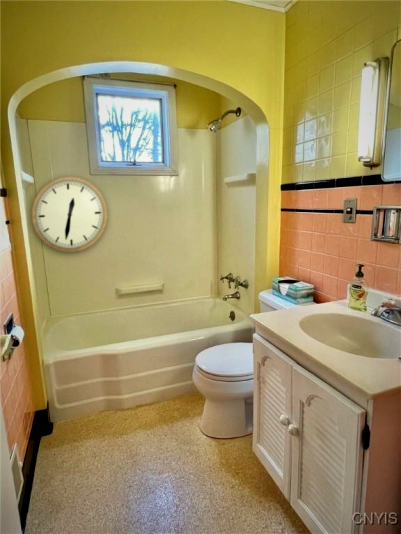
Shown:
12 h 32 min
